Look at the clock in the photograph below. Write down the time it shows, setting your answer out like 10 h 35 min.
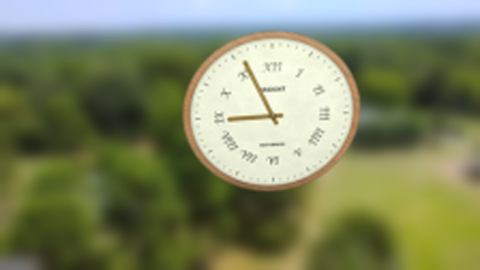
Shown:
8 h 56 min
